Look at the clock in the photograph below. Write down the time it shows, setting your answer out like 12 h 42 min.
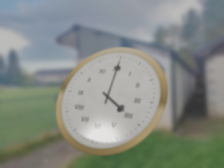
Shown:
4 h 00 min
